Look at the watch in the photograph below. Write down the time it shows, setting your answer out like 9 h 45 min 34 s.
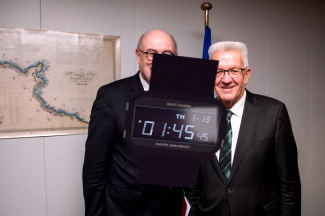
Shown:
1 h 45 min 45 s
